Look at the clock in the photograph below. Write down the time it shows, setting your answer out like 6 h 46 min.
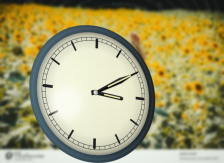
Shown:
3 h 10 min
